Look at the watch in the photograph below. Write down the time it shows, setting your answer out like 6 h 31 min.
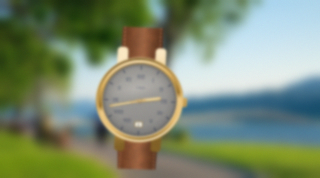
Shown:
2 h 43 min
